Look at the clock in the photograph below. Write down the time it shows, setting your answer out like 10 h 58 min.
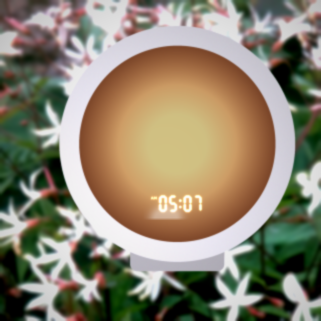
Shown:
5 h 07 min
